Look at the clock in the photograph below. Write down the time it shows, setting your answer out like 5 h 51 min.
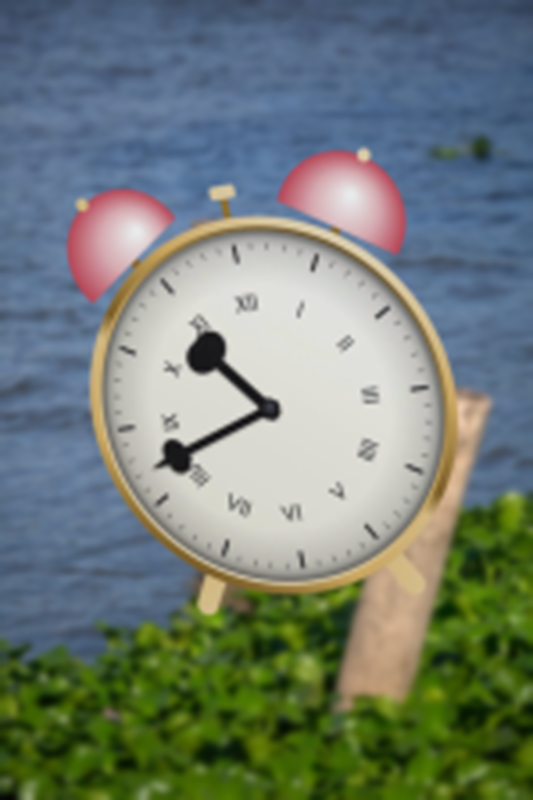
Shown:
10 h 42 min
